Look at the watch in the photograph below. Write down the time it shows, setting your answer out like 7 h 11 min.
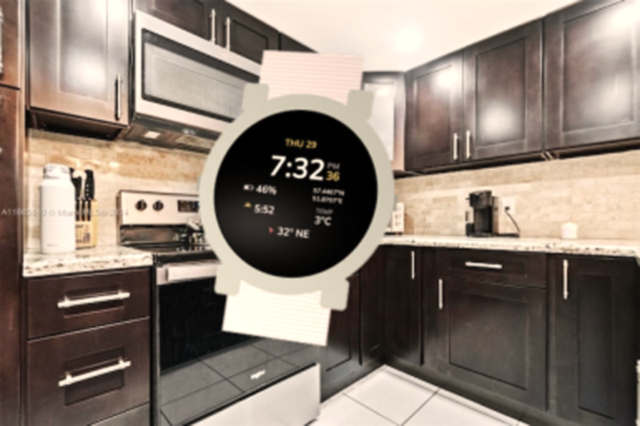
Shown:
7 h 32 min
